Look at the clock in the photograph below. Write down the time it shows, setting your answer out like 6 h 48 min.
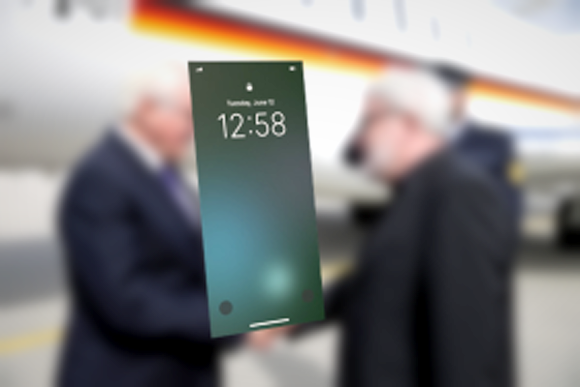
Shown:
12 h 58 min
